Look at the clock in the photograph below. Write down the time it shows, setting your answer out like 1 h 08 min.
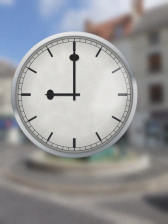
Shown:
9 h 00 min
